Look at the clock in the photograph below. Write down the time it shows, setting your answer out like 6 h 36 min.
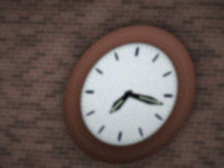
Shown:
7 h 17 min
